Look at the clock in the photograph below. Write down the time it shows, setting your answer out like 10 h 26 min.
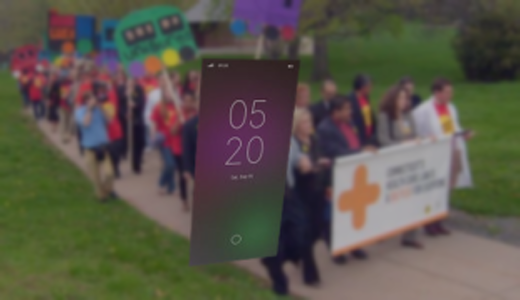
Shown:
5 h 20 min
